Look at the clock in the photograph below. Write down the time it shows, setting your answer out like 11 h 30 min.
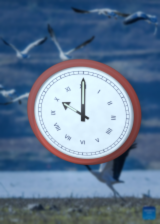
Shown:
10 h 00 min
